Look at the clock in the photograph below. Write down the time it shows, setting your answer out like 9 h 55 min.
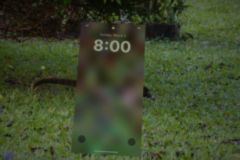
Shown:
8 h 00 min
